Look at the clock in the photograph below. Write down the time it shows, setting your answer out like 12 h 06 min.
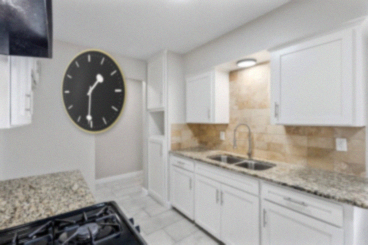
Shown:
1 h 31 min
